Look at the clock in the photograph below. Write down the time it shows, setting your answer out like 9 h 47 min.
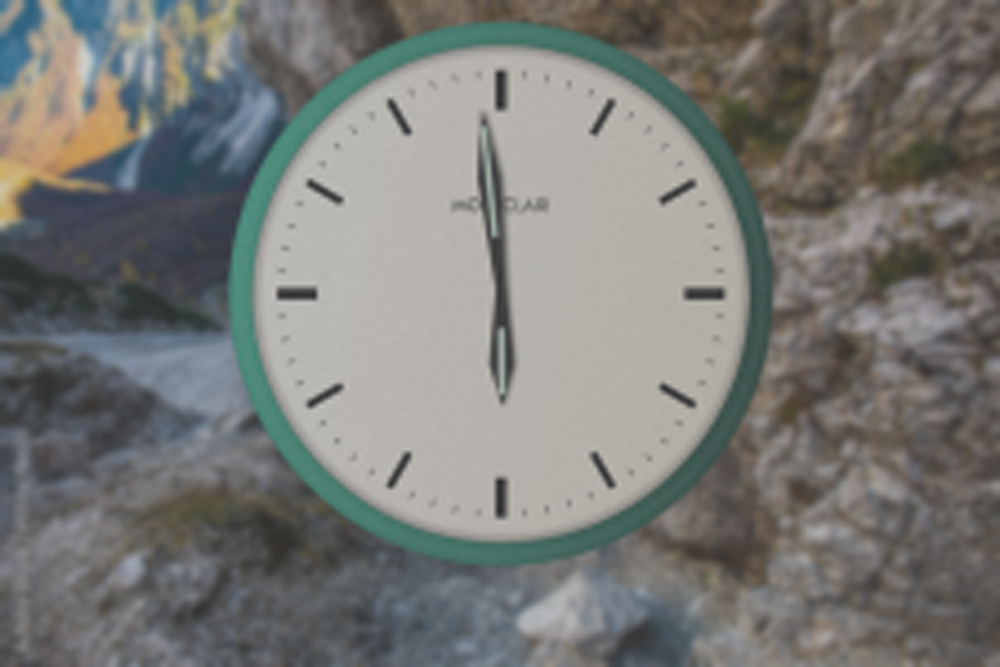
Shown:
5 h 59 min
